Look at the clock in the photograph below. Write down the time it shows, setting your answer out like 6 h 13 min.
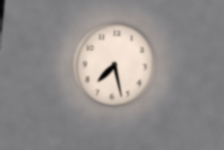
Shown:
7 h 27 min
